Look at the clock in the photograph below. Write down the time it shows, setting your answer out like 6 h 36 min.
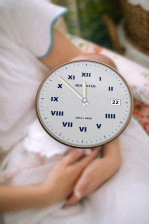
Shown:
11 h 52 min
